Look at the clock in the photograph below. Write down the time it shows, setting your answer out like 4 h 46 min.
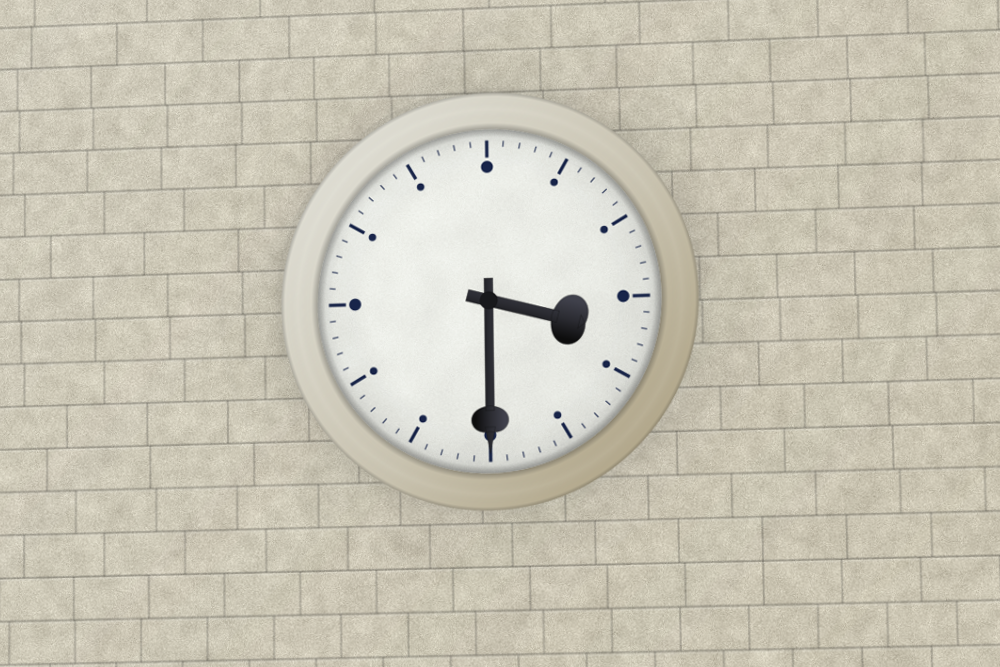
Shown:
3 h 30 min
